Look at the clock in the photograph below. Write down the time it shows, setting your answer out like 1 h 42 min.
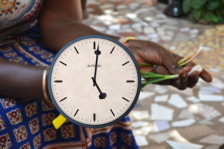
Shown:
5 h 01 min
